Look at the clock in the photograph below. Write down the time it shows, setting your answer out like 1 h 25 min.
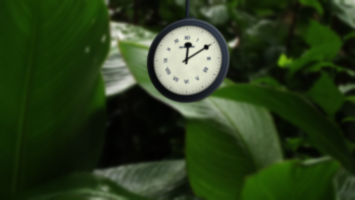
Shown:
12 h 10 min
